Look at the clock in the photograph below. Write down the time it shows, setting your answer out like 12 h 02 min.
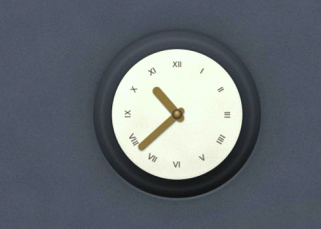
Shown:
10 h 38 min
